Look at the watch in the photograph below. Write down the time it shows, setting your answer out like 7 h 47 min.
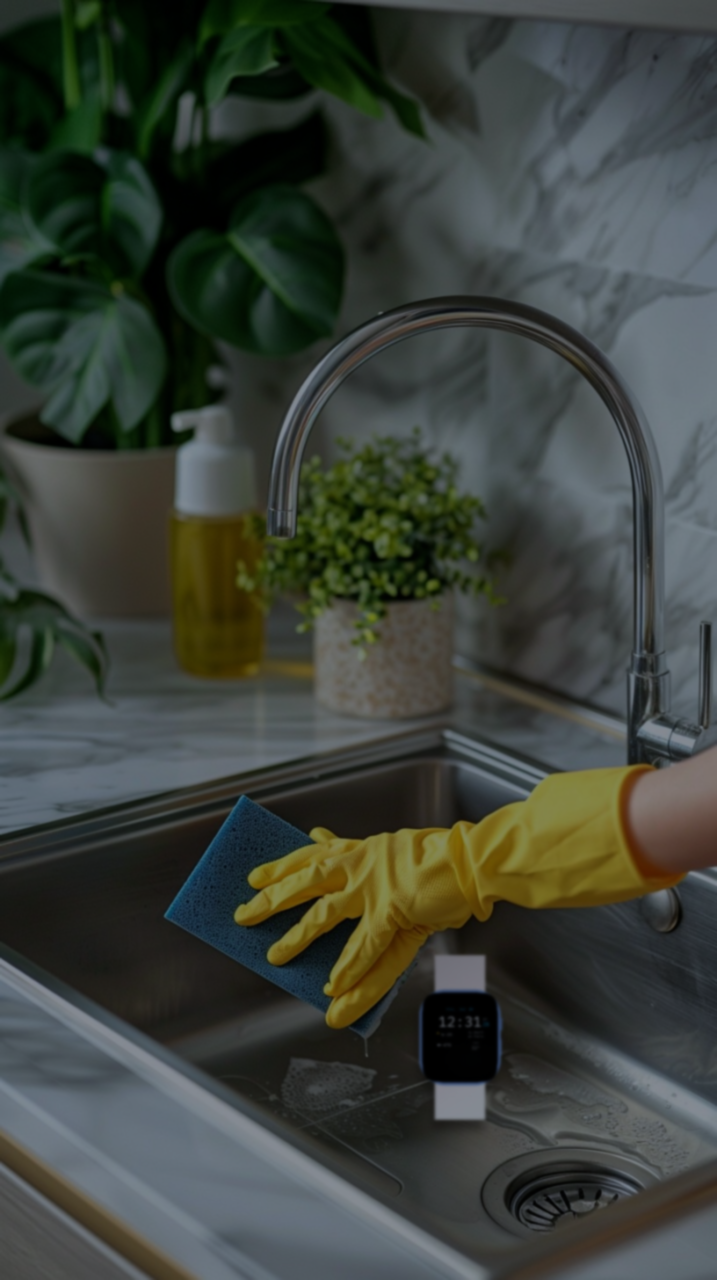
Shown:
12 h 31 min
